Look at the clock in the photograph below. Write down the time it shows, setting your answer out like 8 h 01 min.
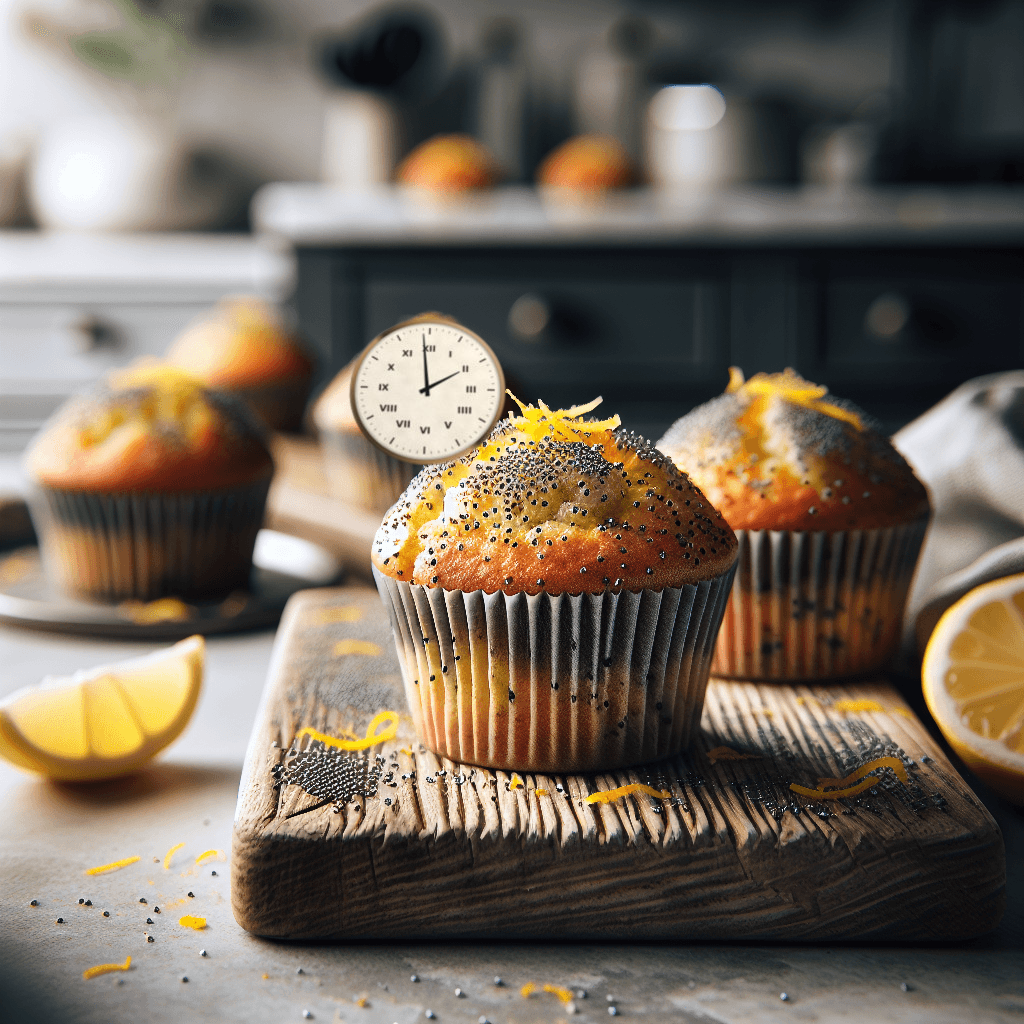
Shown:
1 h 59 min
